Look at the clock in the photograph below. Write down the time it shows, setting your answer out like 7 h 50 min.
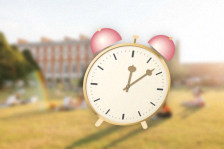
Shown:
12 h 08 min
